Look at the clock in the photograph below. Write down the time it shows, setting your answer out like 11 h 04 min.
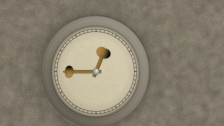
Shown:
12 h 45 min
